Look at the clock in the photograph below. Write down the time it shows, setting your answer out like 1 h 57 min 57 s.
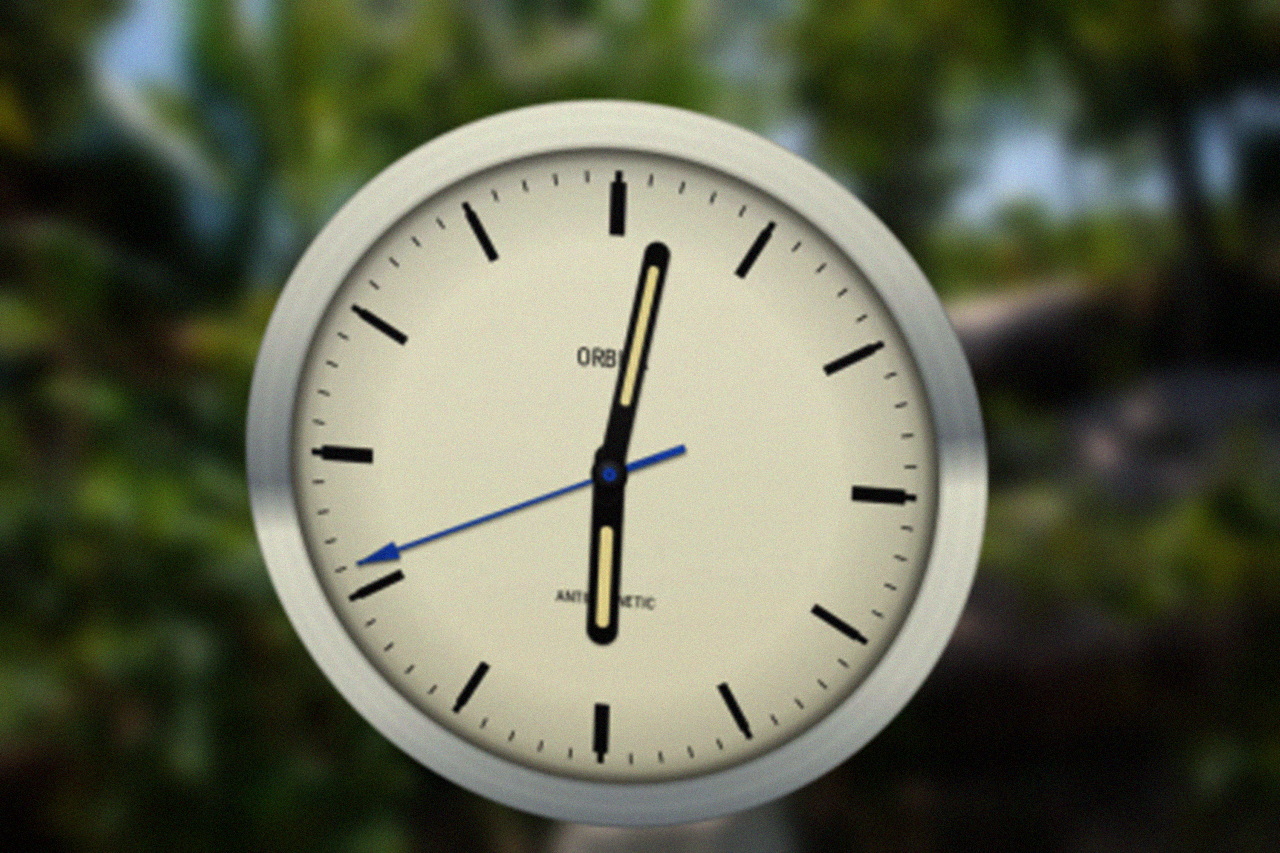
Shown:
6 h 01 min 41 s
